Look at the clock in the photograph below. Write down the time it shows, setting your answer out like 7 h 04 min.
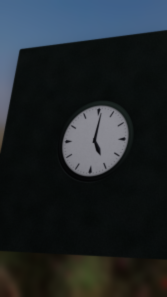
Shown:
5 h 01 min
